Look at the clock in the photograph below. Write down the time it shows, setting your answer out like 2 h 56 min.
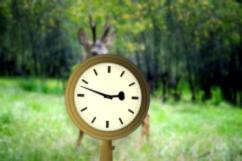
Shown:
2 h 48 min
